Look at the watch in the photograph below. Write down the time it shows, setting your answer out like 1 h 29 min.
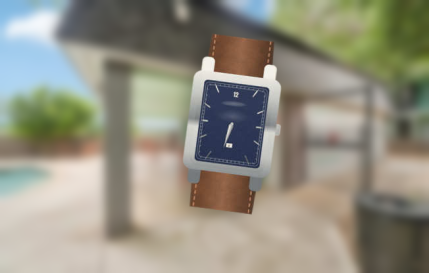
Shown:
6 h 32 min
